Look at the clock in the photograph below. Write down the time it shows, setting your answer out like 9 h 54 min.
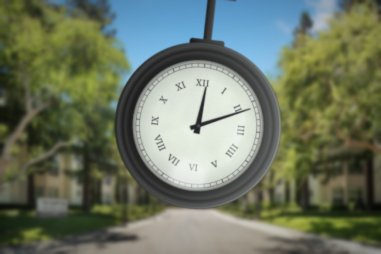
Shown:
12 h 11 min
